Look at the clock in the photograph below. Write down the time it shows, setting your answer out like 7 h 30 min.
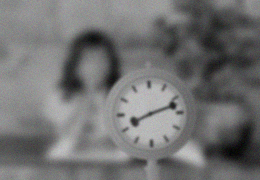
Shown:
8 h 12 min
